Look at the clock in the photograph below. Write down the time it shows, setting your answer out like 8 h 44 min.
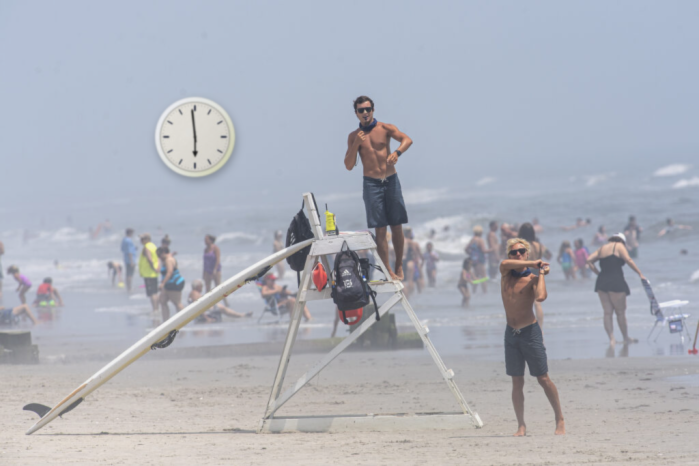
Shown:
5 h 59 min
